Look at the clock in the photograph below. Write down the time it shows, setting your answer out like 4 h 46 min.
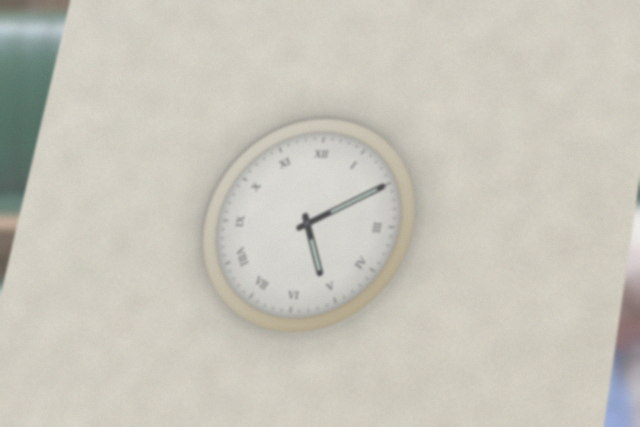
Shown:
5 h 10 min
